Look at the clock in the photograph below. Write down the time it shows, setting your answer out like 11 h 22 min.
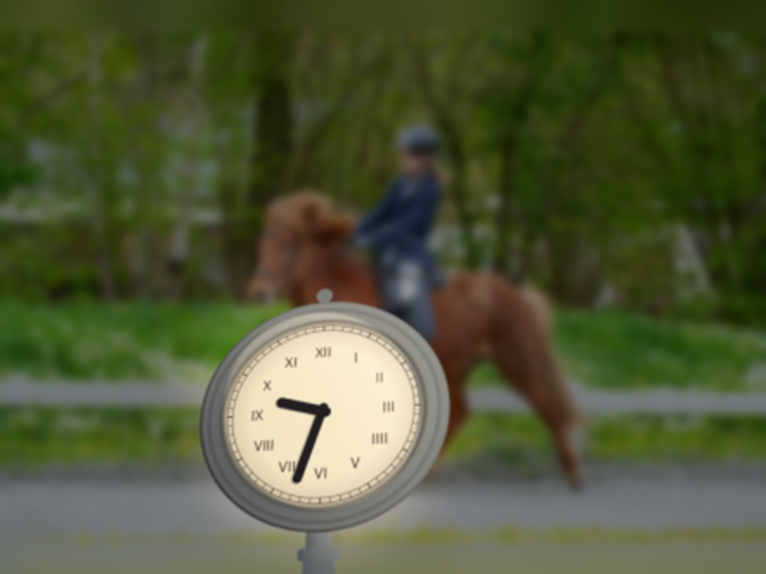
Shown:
9 h 33 min
